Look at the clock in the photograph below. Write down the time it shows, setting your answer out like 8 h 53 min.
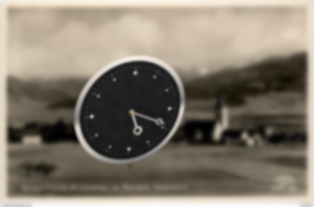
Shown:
5 h 19 min
